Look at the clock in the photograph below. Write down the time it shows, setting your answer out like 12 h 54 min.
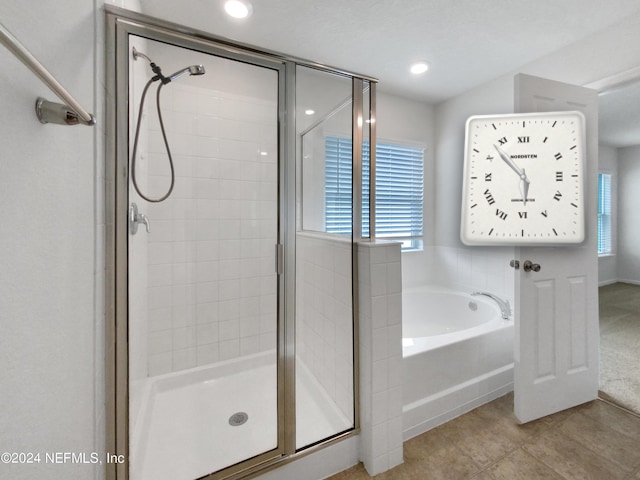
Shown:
5 h 53 min
